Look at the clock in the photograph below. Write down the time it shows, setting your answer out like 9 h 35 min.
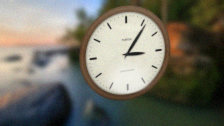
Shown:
3 h 06 min
